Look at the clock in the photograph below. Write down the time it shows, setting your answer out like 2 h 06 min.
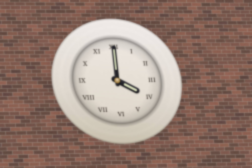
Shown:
4 h 00 min
